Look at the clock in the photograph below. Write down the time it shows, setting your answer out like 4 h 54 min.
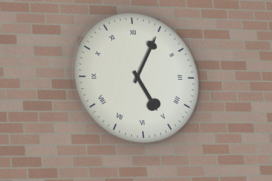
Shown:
5 h 05 min
